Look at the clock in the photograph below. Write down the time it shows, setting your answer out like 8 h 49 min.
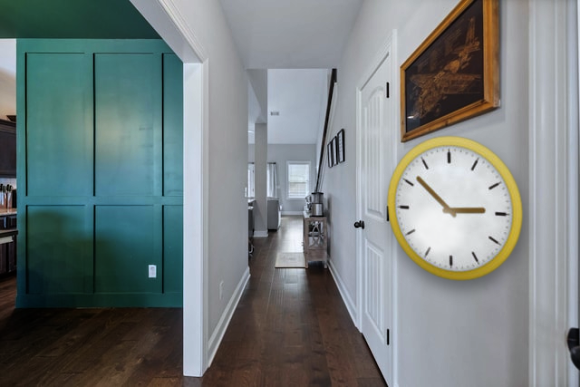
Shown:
2 h 52 min
